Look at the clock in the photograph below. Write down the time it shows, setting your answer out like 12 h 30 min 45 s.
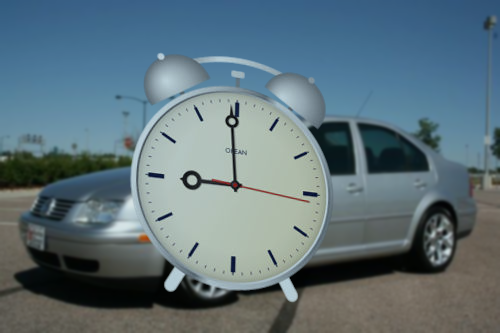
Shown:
8 h 59 min 16 s
